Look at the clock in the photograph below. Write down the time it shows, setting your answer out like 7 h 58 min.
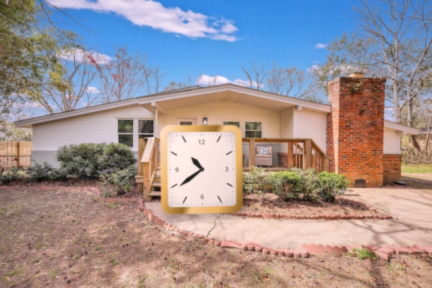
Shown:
10 h 39 min
